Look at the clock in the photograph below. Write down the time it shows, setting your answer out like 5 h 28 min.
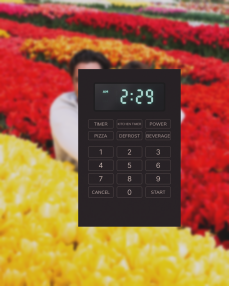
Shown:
2 h 29 min
